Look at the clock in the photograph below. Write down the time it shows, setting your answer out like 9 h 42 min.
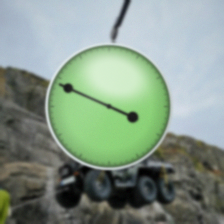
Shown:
3 h 49 min
